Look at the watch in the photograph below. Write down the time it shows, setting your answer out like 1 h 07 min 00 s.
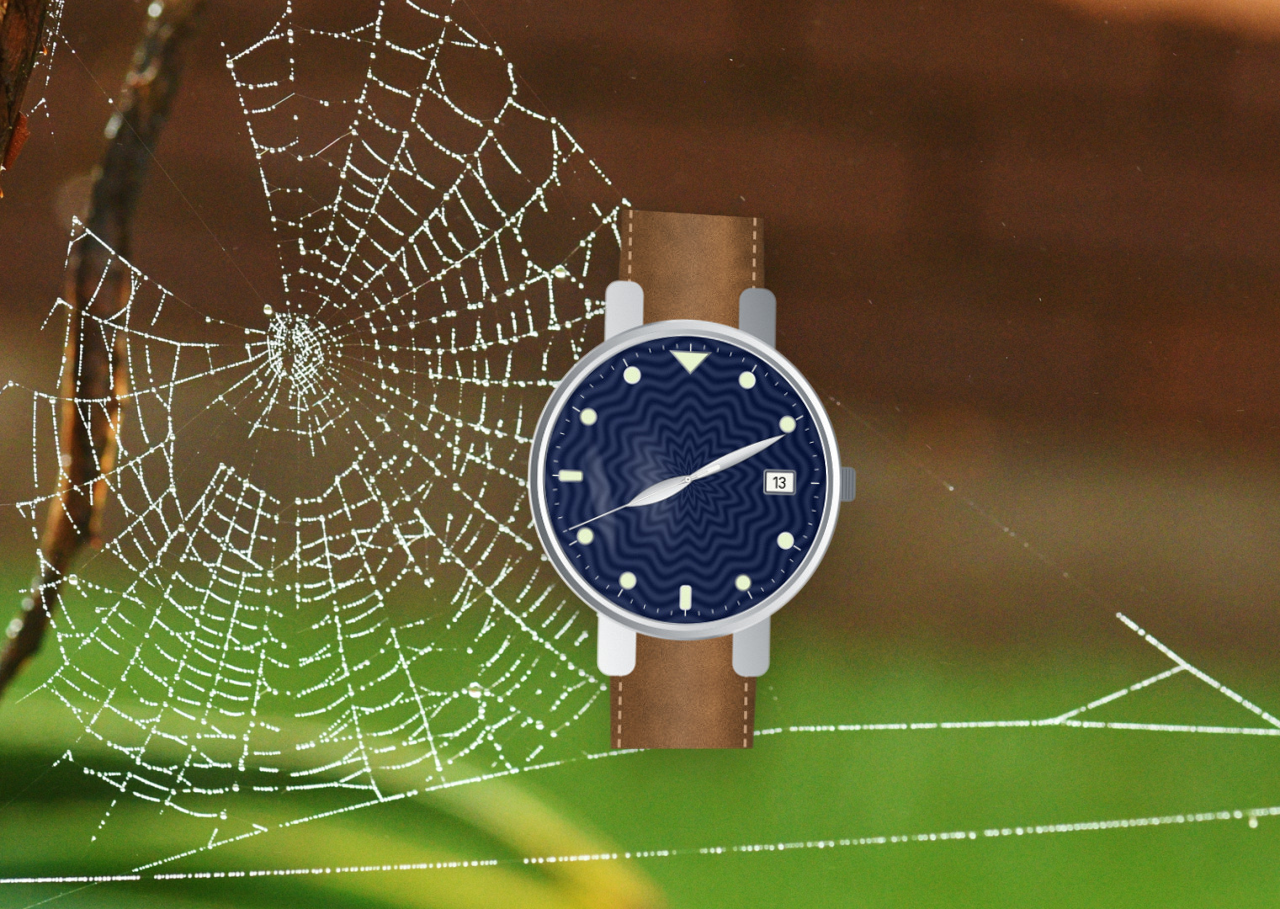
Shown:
8 h 10 min 41 s
